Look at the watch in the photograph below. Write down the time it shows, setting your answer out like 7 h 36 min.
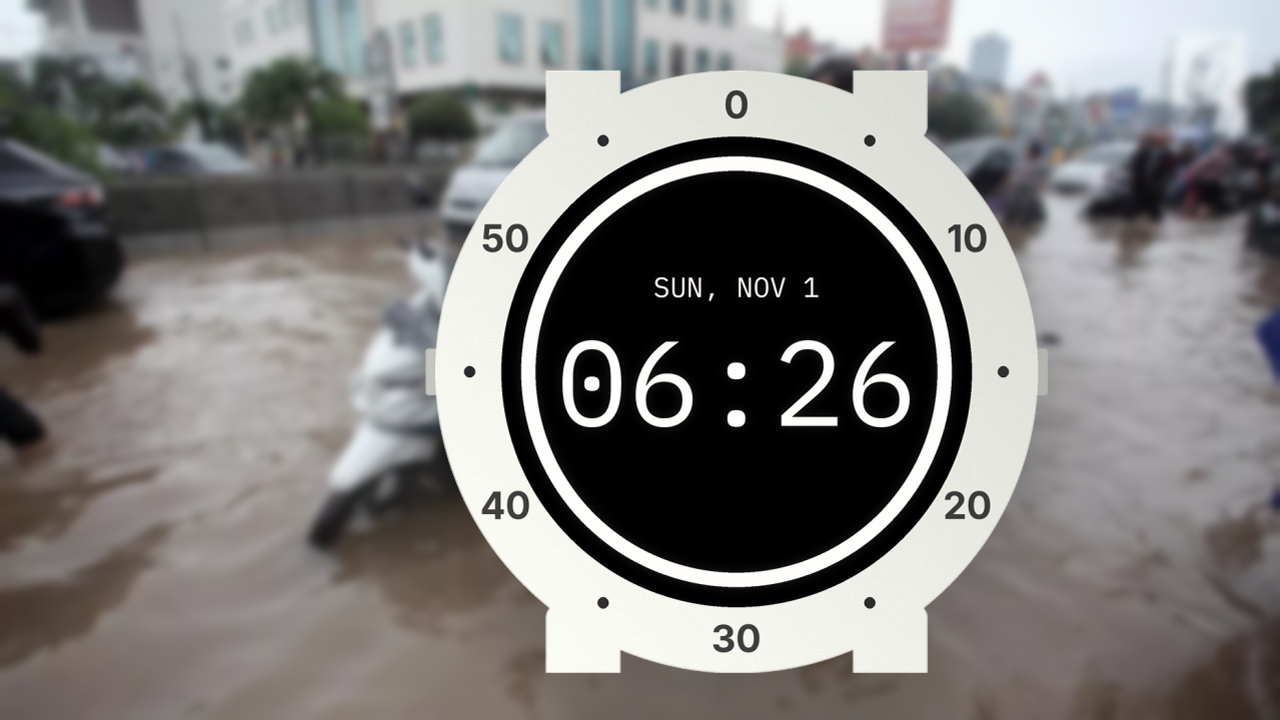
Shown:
6 h 26 min
